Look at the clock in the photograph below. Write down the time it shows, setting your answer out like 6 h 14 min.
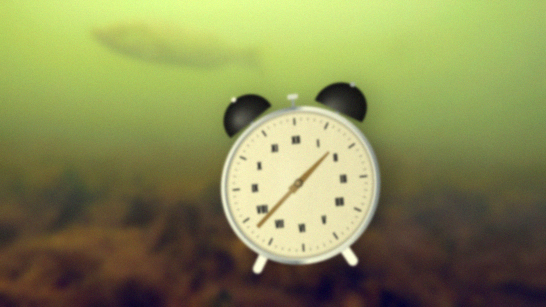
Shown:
1 h 38 min
